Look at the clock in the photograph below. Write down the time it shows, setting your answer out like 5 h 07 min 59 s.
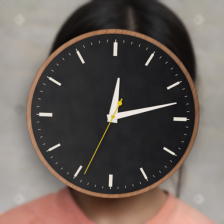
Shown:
12 h 12 min 34 s
